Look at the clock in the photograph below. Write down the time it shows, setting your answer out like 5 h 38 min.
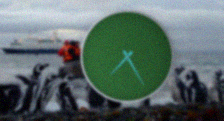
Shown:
7 h 25 min
